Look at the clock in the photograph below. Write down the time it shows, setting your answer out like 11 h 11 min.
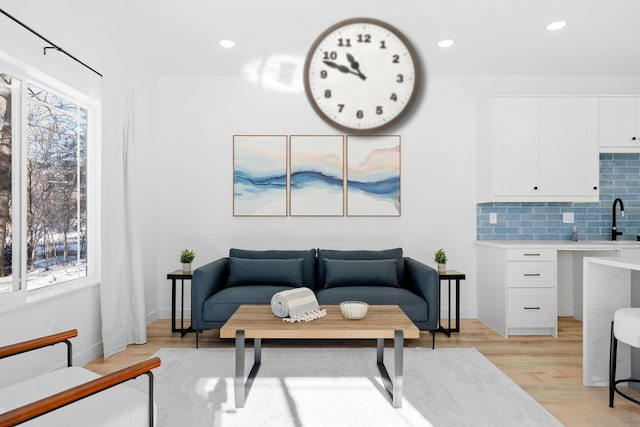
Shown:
10 h 48 min
